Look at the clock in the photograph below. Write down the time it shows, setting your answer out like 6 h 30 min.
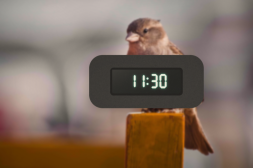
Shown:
11 h 30 min
